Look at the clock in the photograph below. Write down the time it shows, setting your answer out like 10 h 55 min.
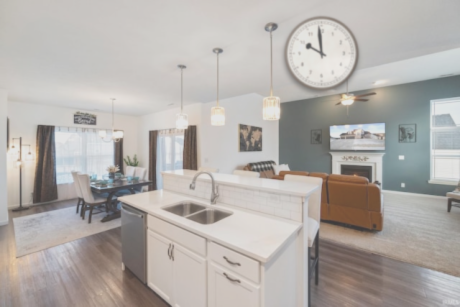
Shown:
9 h 59 min
